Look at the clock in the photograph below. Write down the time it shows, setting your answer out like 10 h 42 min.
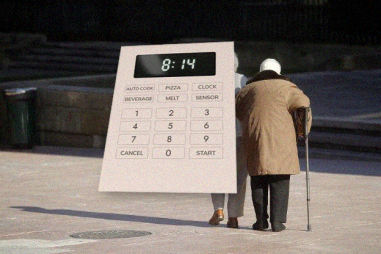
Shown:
8 h 14 min
